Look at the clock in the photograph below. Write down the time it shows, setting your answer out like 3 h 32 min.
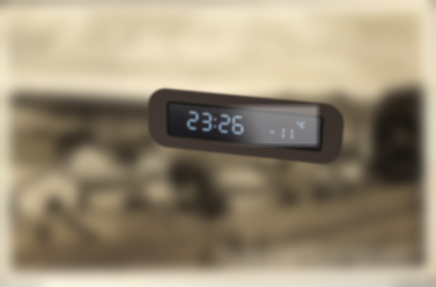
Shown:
23 h 26 min
